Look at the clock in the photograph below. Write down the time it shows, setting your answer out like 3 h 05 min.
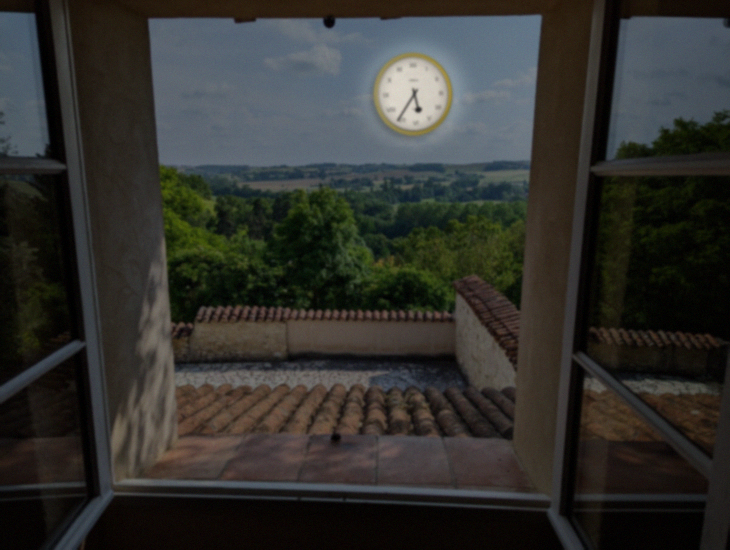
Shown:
5 h 36 min
